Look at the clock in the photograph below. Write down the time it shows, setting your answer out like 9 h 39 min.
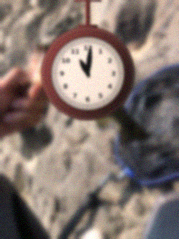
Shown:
11 h 01 min
